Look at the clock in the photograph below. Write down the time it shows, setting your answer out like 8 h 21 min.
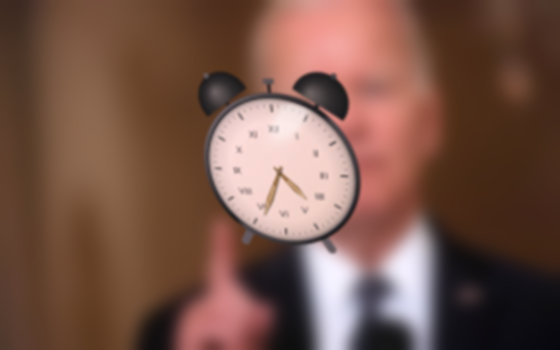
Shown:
4 h 34 min
